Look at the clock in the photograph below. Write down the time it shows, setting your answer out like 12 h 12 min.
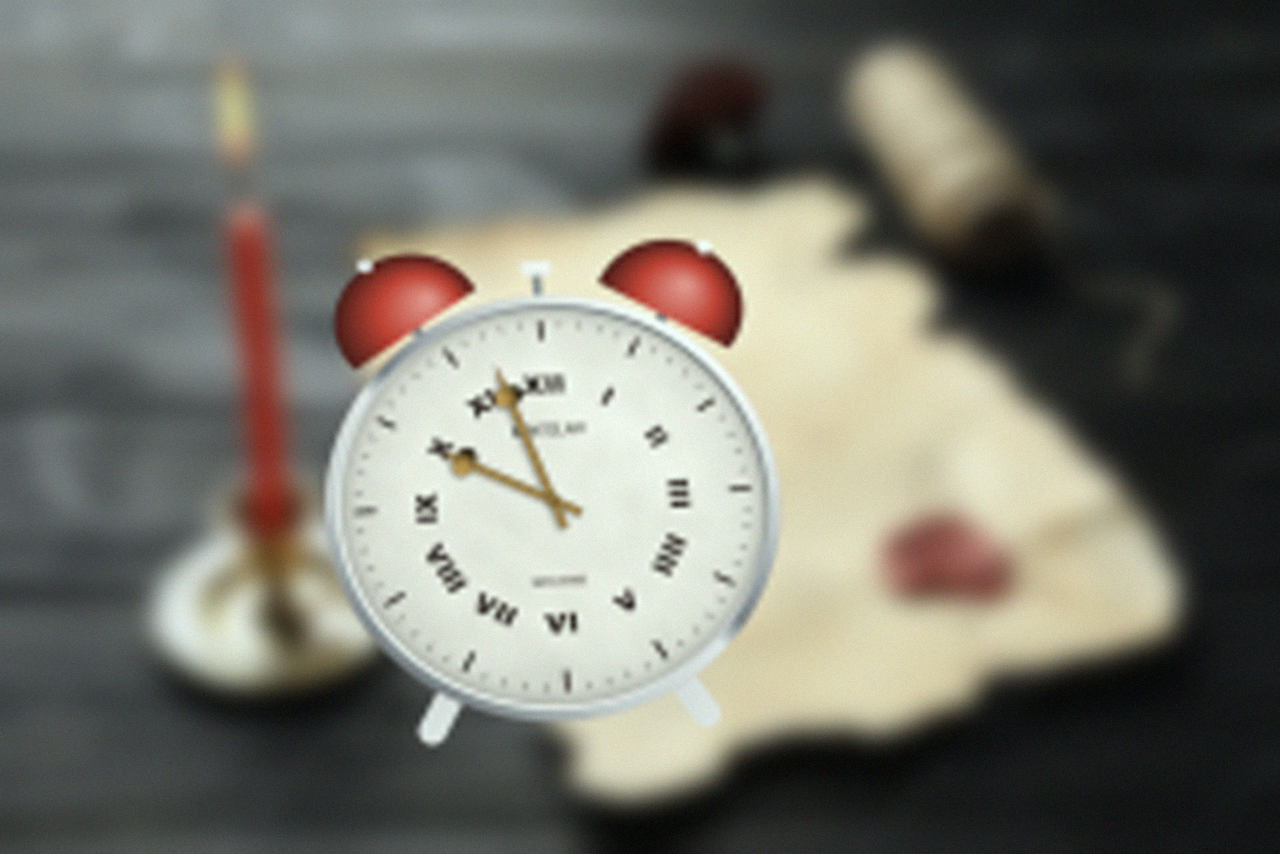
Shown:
9 h 57 min
